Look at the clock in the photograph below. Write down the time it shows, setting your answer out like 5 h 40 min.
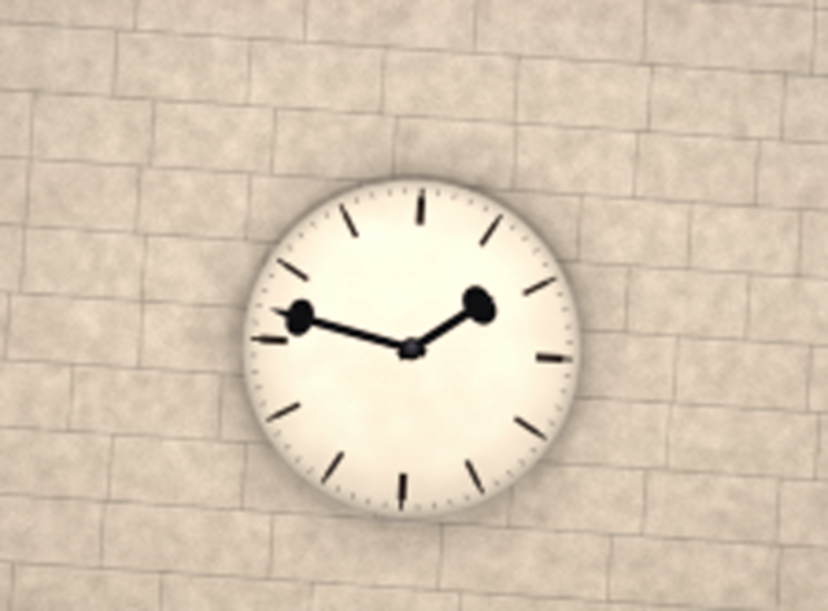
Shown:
1 h 47 min
